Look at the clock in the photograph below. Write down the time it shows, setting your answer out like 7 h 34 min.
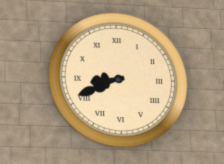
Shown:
8 h 41 min
